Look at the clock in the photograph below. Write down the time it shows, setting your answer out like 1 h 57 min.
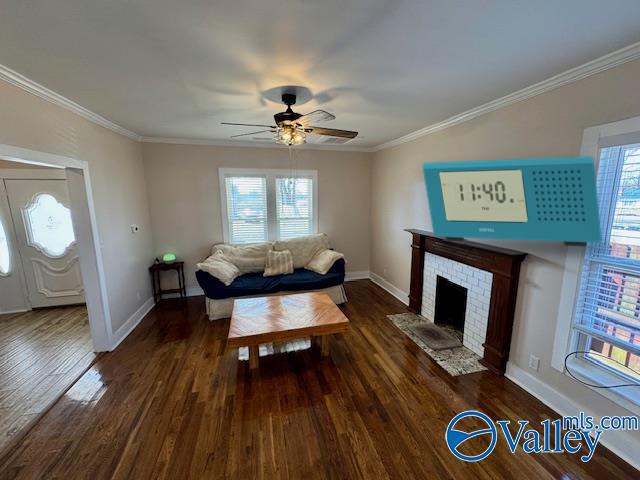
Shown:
11 h 40 min
